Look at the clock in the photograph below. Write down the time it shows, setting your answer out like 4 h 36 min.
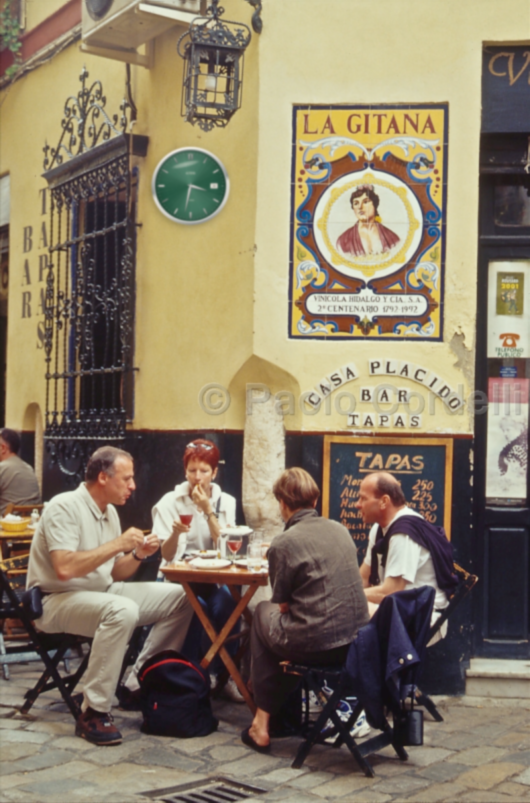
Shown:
3 h 32 min
